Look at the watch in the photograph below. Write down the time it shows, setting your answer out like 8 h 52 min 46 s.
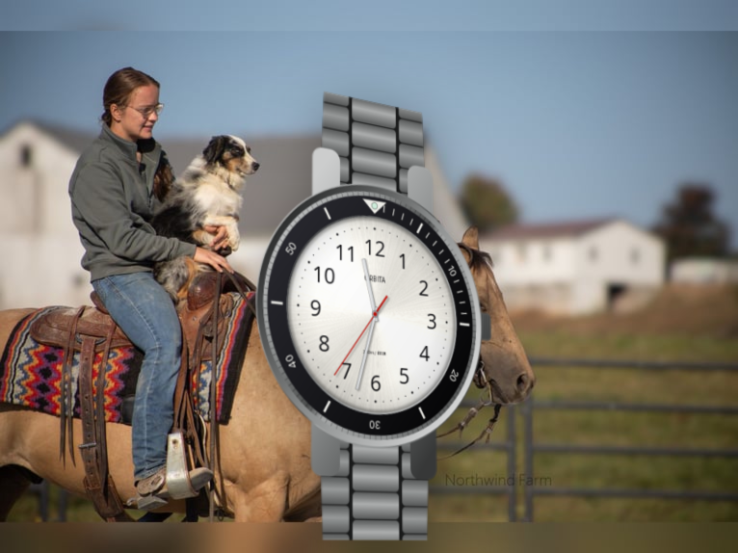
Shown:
11 h 32 min 36 s
